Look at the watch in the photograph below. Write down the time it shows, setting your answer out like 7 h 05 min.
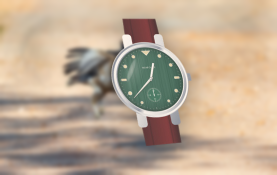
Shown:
12 h 38 min
